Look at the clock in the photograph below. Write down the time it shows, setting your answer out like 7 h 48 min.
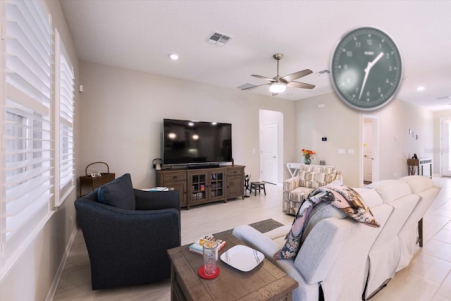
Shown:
1 h 33 min
